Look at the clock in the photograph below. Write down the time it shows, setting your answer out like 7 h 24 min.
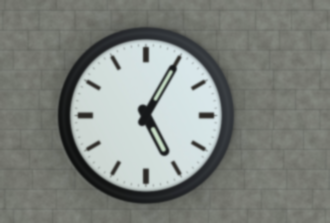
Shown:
5 h 05 min
